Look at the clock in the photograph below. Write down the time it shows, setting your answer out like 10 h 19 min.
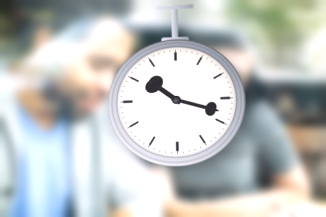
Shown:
10 h 18 min
